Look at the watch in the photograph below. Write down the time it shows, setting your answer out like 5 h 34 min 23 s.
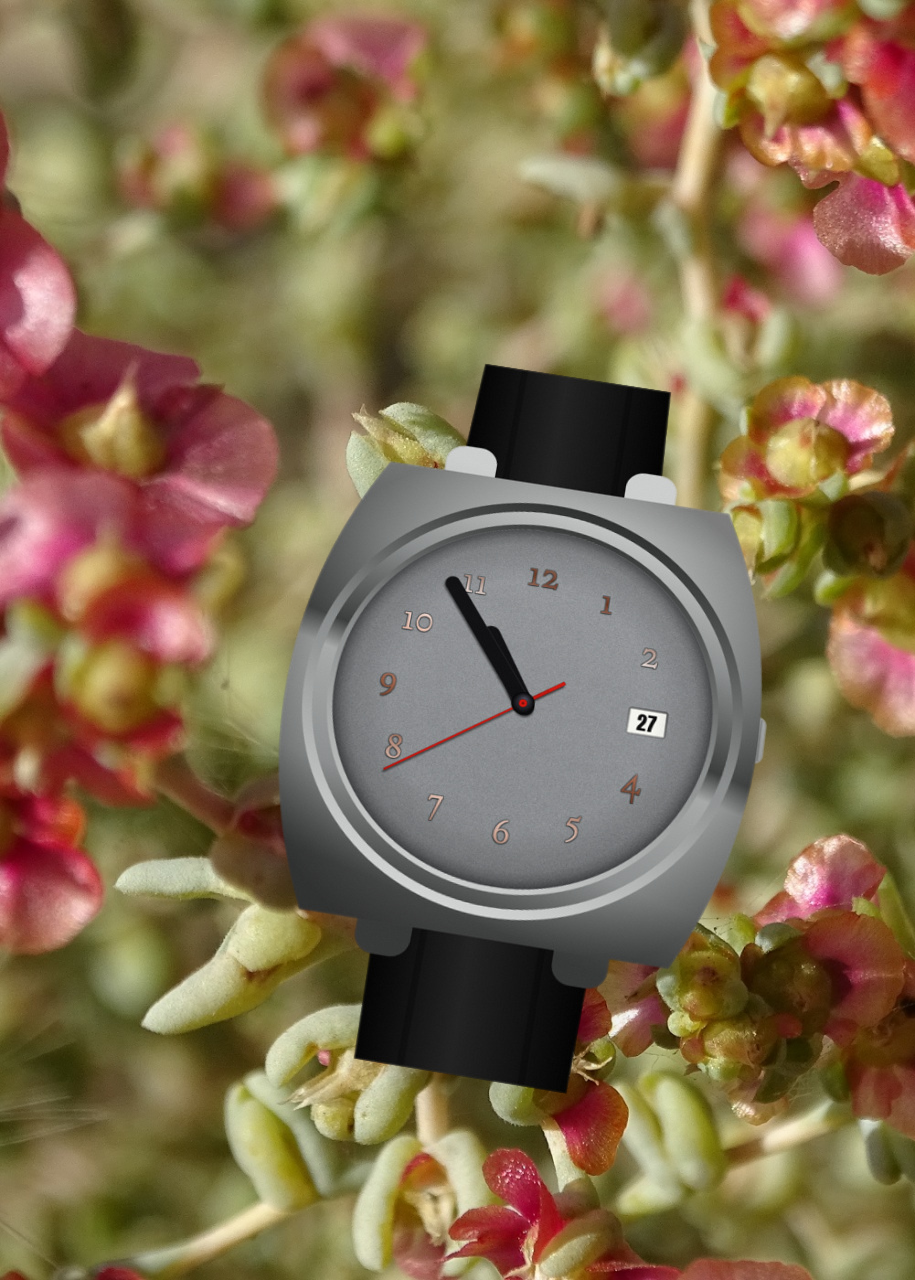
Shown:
10 h 53 min 39 s
